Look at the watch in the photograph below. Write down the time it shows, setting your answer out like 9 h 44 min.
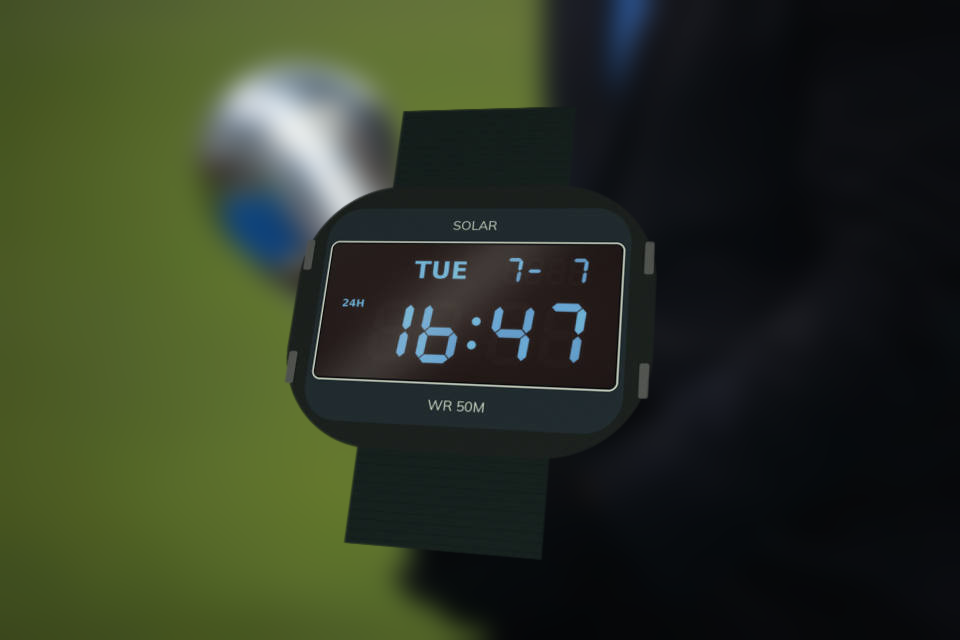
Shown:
16 h 47 min
